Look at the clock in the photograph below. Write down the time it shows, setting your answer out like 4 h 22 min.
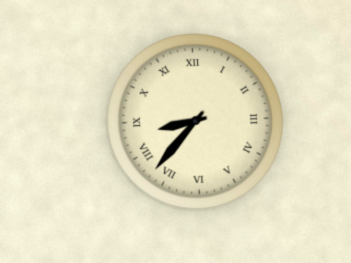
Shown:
8 h 37 min
